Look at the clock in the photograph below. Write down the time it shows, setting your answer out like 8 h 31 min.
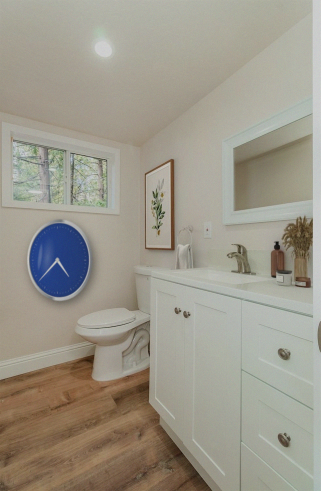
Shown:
4 h 38 min
